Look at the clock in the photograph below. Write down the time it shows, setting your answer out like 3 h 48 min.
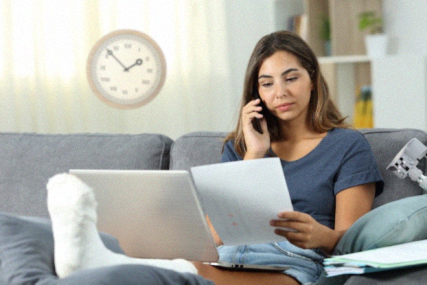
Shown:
1 h 52 min
